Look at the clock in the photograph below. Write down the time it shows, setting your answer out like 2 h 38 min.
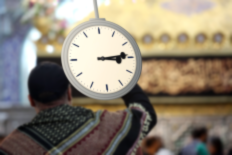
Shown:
3 h 14 min
